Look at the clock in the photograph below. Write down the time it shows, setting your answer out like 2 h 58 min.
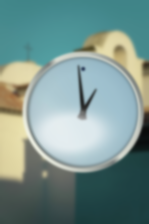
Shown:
12 h 59 min
